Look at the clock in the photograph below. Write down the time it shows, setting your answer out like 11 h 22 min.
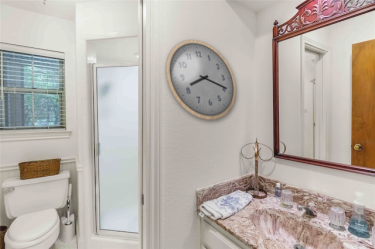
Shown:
8 h 19 min
